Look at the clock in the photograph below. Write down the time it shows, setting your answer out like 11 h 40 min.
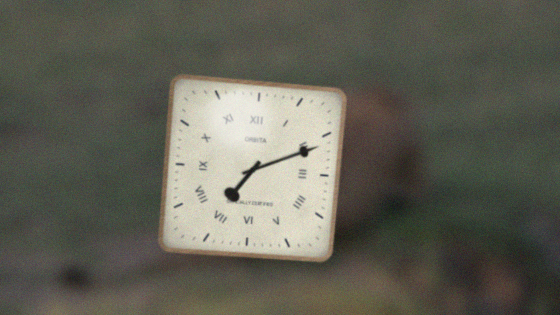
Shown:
7 h 11 min
